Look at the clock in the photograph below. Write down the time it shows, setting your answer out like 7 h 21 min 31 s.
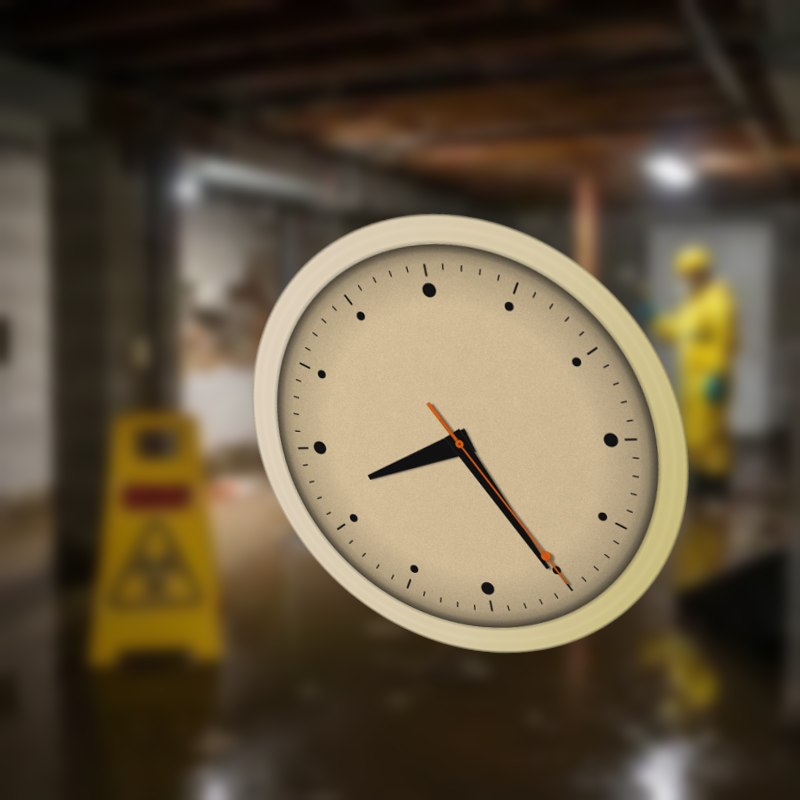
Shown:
8 h 25 min 25 s
